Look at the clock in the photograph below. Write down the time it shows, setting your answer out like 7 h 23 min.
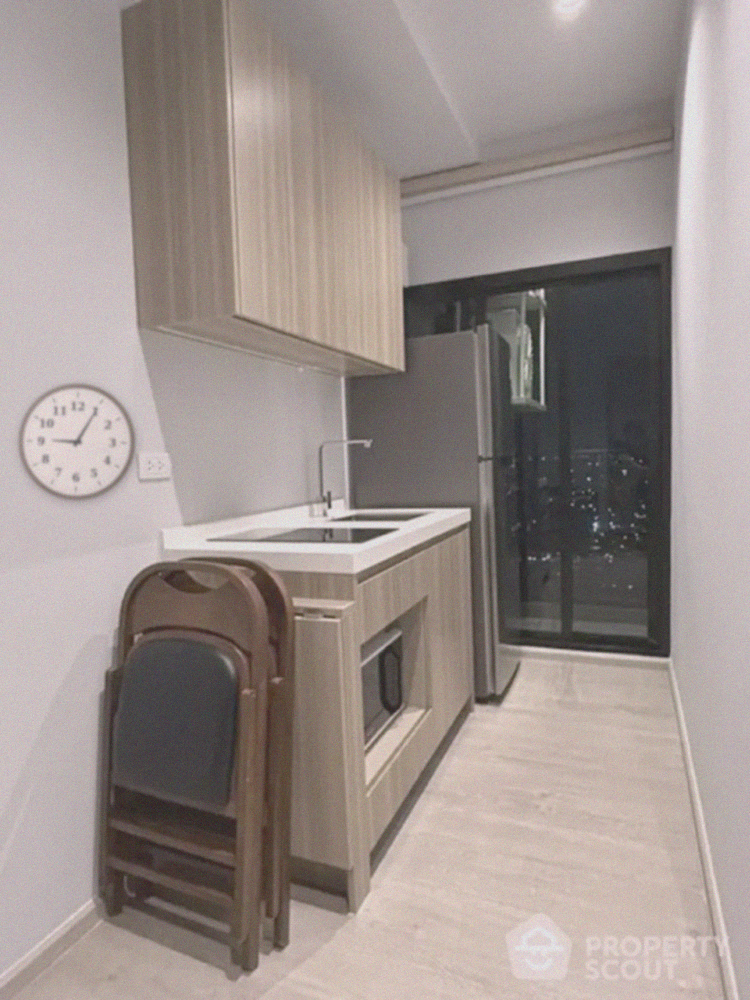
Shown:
9 h 05 min
